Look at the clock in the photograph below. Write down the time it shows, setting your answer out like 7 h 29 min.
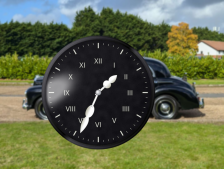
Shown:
1 h 34 min
